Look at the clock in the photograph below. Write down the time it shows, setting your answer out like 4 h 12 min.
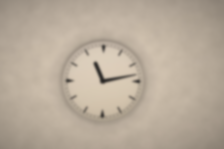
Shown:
11 h 13 min
